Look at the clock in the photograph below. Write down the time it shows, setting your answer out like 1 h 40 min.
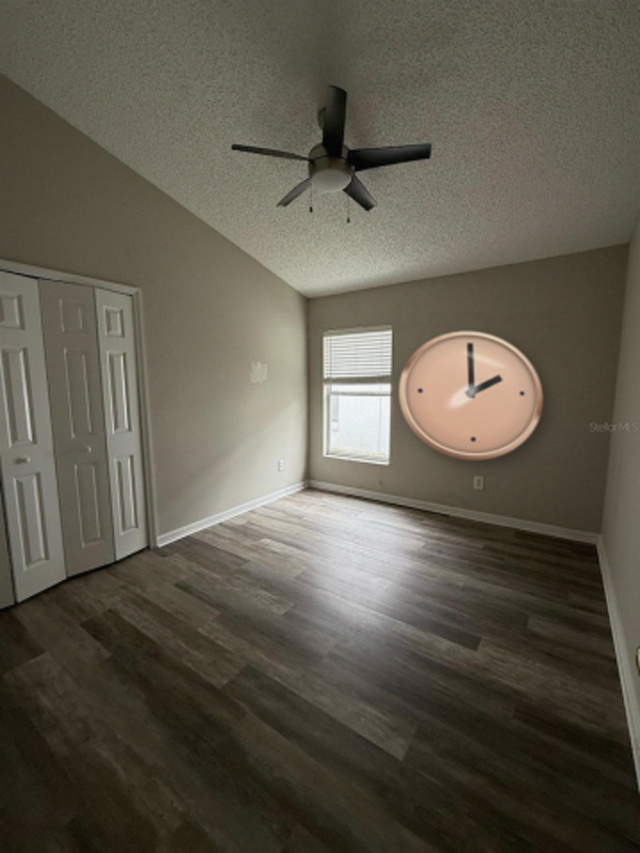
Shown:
2 h 00 min
